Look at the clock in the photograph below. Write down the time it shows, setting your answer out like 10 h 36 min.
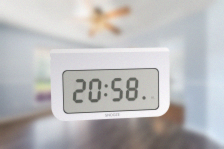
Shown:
20 h 58 min
